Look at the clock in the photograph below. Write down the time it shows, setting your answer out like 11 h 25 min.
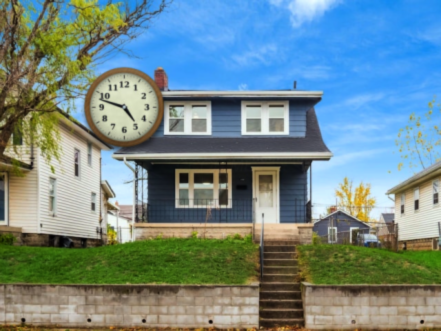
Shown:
4 h 48 min
